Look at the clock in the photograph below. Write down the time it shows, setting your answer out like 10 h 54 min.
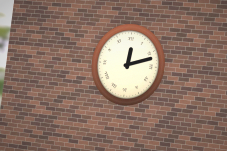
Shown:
12 h 12 min
